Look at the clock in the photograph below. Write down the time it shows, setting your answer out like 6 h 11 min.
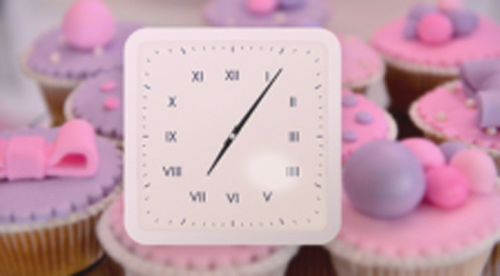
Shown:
7 h 06 min
